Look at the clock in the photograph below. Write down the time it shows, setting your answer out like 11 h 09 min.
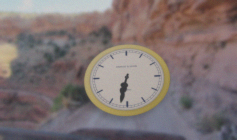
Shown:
6 h 32 min
